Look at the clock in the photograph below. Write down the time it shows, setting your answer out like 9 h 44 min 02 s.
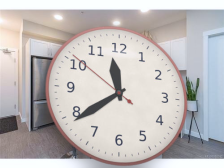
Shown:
11 h 38 min 51 s
